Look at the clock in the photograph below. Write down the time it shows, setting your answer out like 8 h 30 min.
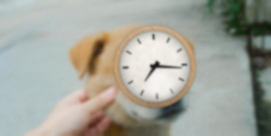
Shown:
7 h 16 min
